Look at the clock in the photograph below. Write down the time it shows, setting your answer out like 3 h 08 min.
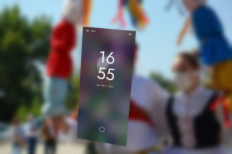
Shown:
16 h 55 min
